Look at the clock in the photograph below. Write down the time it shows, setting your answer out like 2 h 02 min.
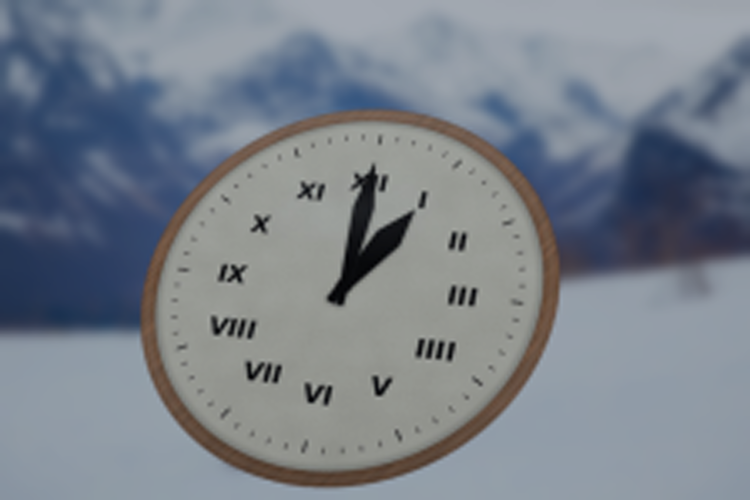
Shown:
1 h 00 min
